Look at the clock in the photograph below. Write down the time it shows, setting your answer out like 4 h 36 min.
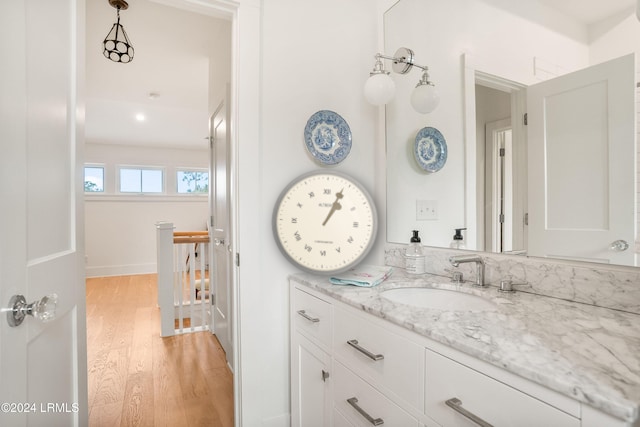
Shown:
1 h 04 min
